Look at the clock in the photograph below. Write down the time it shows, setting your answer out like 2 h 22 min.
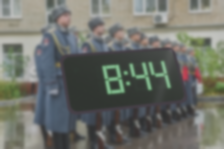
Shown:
8 h 44 min
